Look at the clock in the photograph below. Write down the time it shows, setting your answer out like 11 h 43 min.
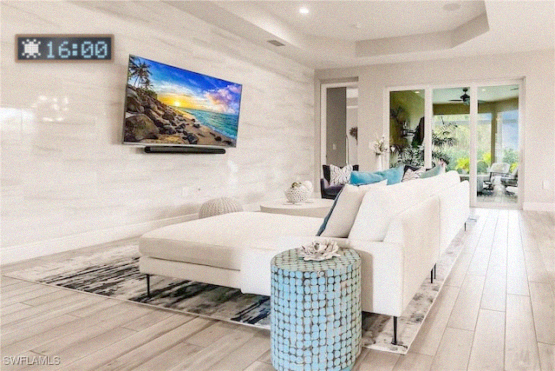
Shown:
16 h 00 min
